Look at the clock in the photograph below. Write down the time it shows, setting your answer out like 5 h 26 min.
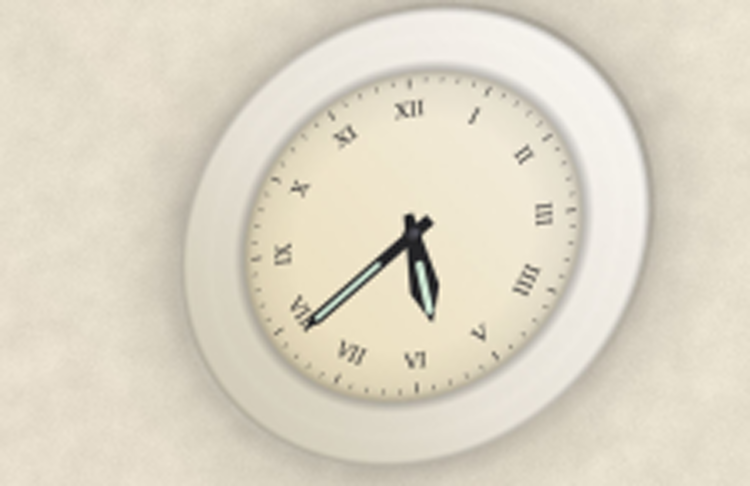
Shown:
5 h 39 min
